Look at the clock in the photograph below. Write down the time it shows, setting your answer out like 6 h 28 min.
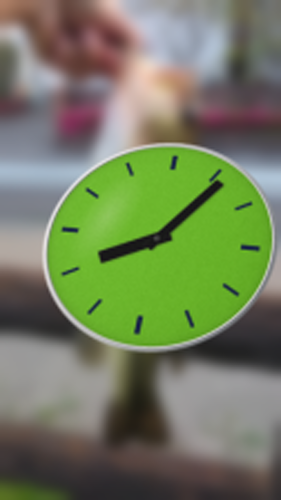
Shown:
8 h 06 min
